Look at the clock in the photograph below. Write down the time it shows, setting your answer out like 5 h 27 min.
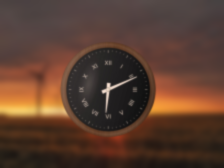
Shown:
6 h 11 min
